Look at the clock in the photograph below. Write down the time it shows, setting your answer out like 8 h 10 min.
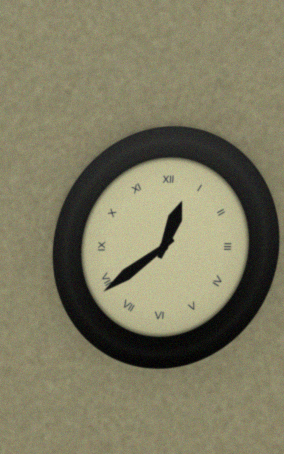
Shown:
12 h 39 min
